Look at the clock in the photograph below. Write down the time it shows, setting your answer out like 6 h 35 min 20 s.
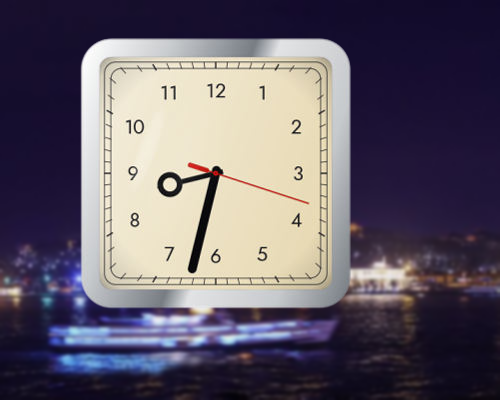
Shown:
8 h 32 min 18 s
